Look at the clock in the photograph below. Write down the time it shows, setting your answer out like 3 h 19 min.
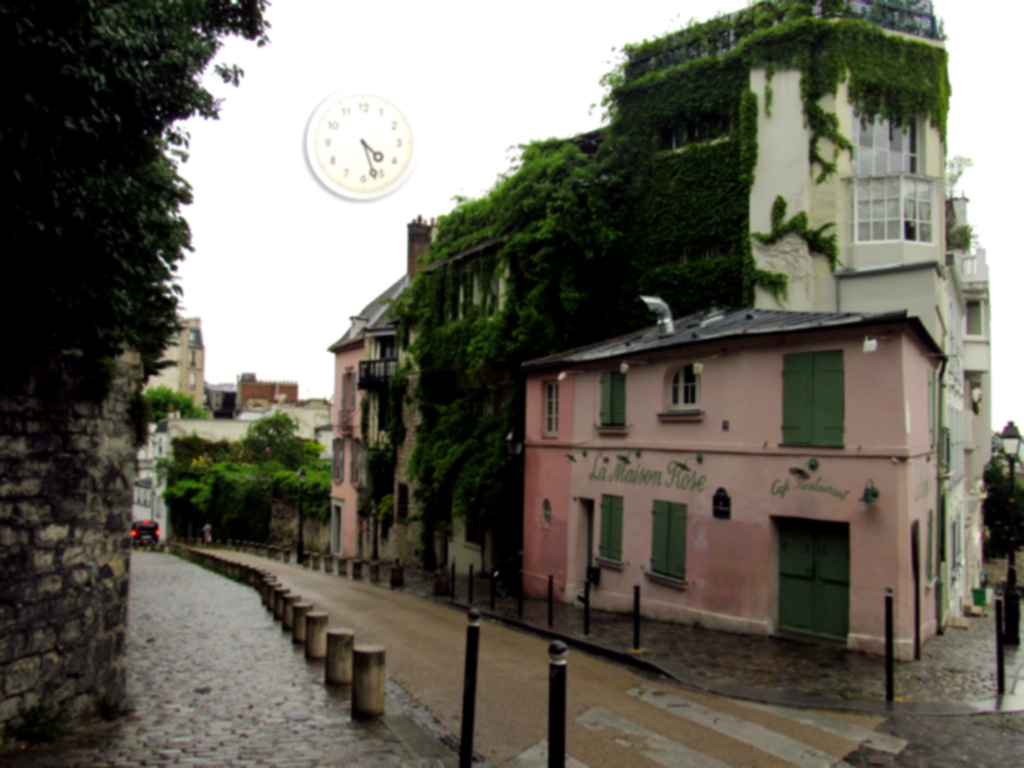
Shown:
4 h 27 min
